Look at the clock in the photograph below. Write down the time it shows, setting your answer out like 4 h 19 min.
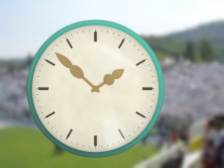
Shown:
1 h 52 min
